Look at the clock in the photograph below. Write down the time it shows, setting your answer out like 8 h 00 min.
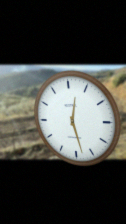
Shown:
12 h 28 min
